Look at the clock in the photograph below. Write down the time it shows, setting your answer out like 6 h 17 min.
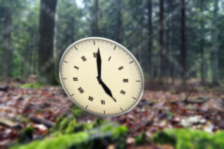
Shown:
5 h 01 min
